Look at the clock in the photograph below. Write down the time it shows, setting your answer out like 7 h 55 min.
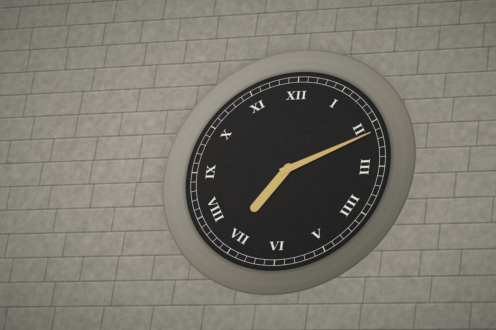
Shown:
7 h 11 min
